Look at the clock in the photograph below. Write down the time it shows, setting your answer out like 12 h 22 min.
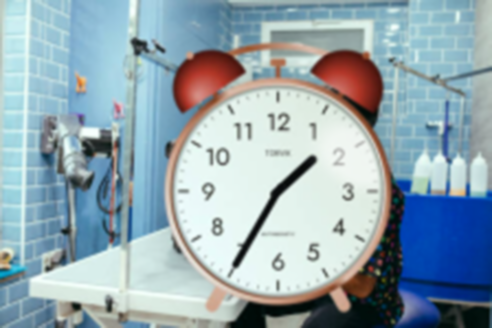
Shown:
1 h 35 min
